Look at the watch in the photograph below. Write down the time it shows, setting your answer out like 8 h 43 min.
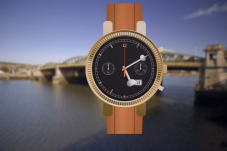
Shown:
5 h 10 min
